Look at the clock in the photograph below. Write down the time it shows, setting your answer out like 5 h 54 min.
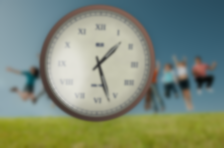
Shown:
1 h 27 min
